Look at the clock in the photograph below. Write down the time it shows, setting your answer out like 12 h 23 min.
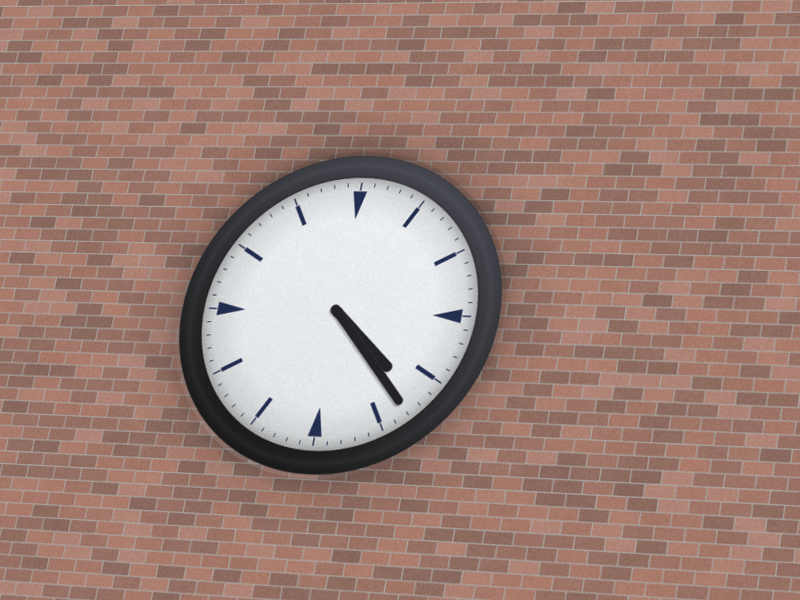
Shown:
4 h 23 min
